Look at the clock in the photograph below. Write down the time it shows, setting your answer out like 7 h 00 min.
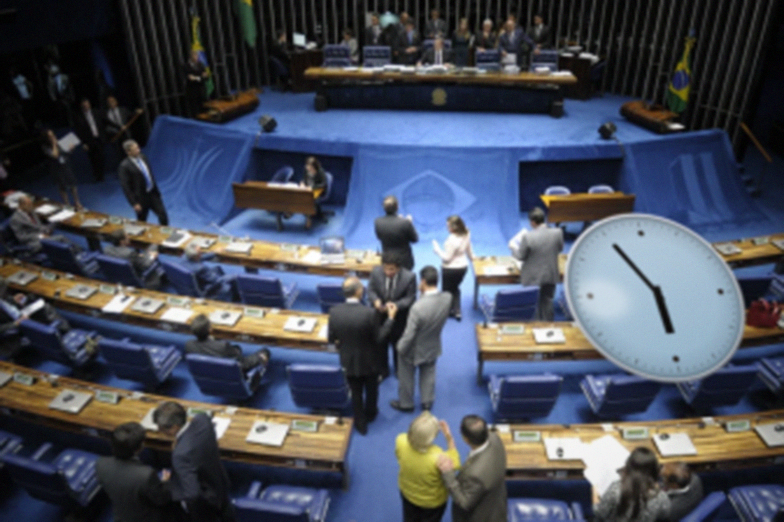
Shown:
5 h 55 min
